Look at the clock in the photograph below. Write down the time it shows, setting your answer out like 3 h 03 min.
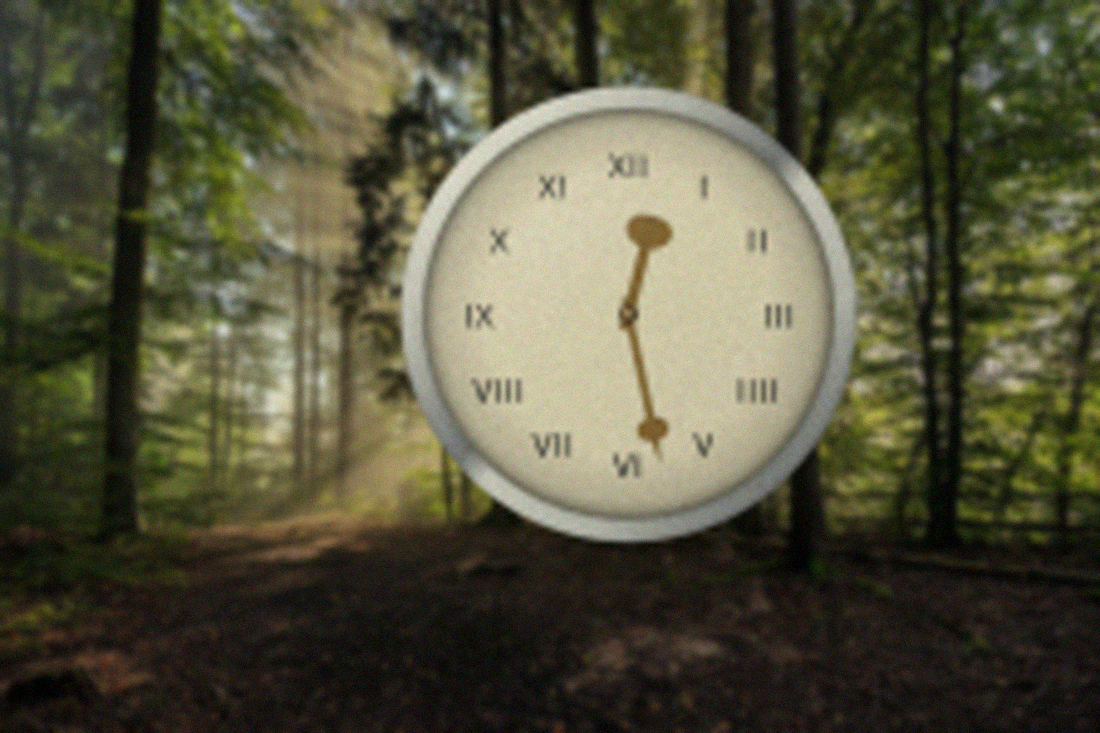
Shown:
12 h 28 min
